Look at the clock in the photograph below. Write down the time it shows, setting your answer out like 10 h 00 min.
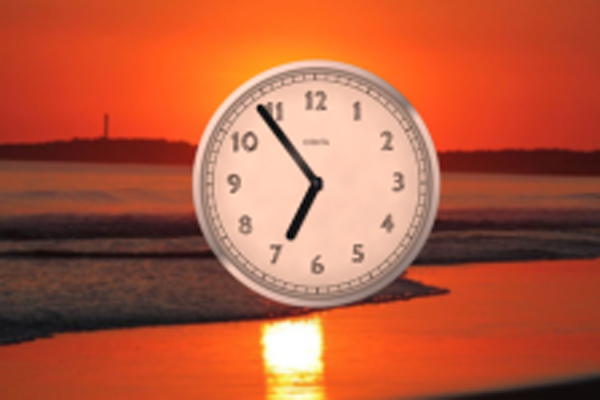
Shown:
6 h 54 min
